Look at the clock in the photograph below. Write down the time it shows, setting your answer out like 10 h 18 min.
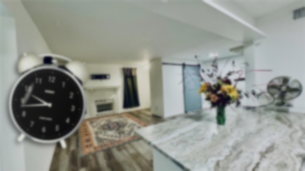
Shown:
9 h 43 min
